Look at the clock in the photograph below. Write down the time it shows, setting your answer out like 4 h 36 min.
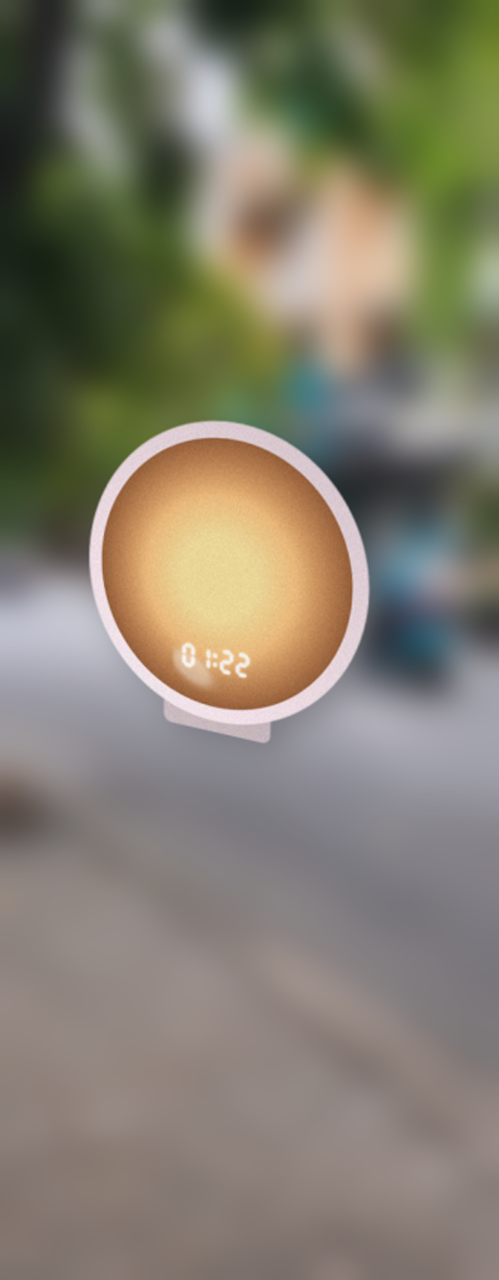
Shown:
1 h 22 min
